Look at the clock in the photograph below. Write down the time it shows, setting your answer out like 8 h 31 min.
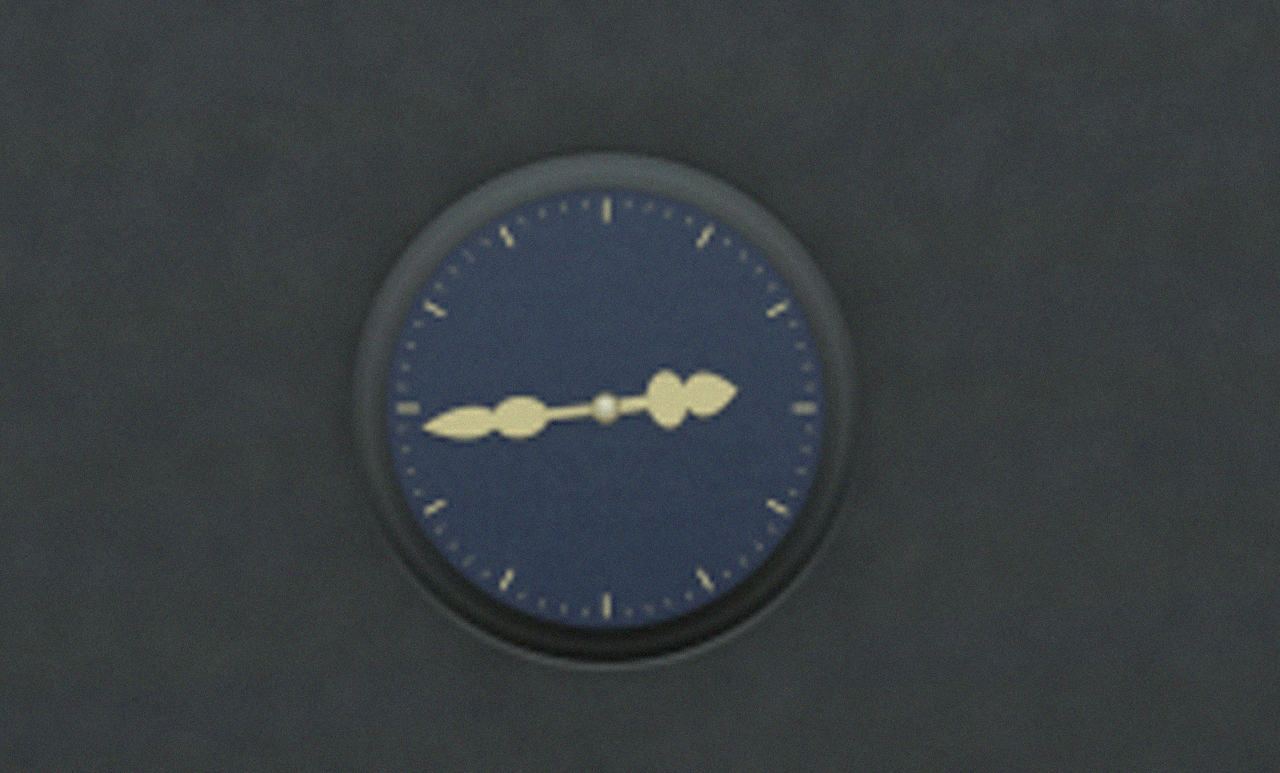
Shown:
2 h 44 min
